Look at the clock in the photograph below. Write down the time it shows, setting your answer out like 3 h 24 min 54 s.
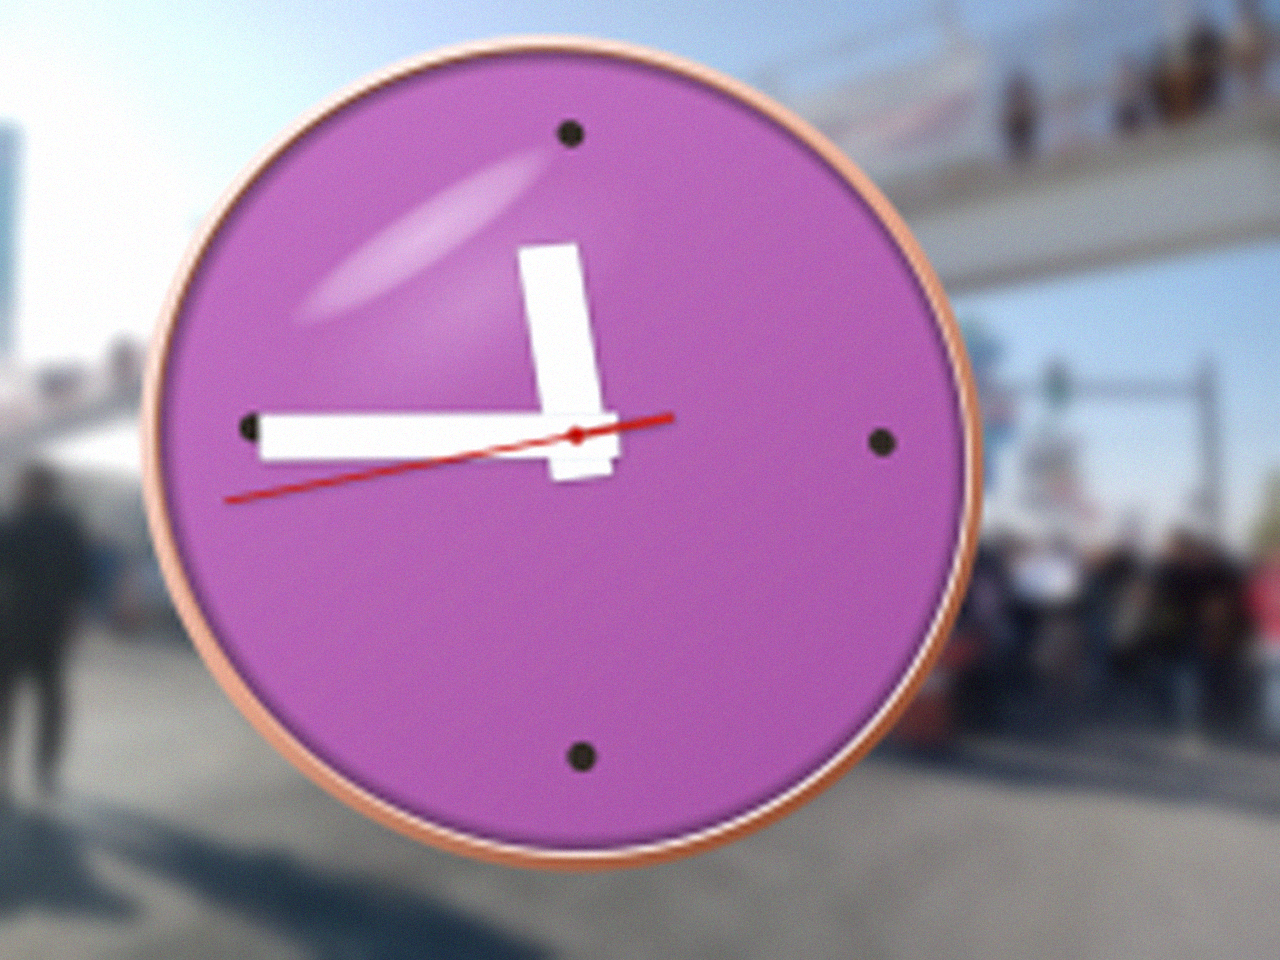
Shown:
11 h 44 min 43 s
